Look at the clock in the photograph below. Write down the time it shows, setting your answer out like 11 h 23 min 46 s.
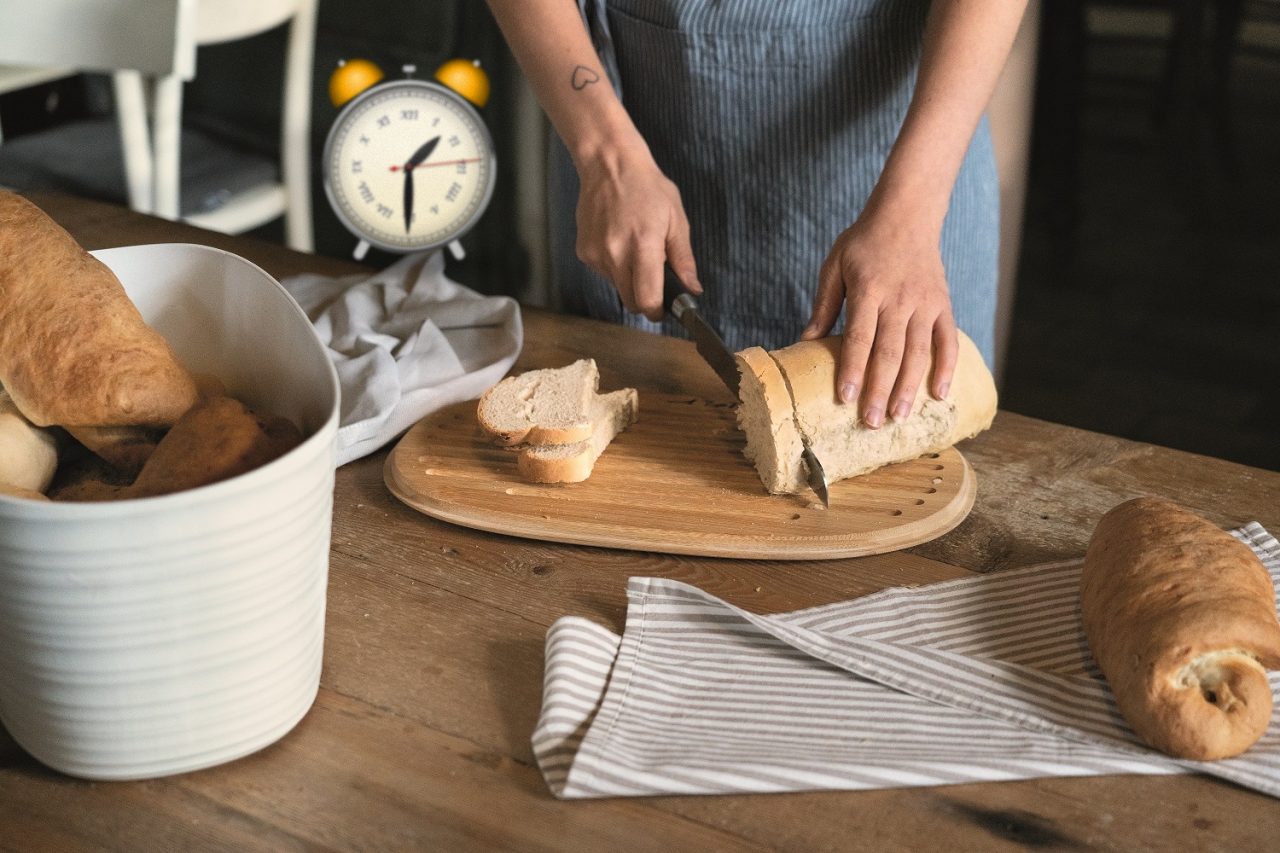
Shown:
1 h 30 min 14 s
